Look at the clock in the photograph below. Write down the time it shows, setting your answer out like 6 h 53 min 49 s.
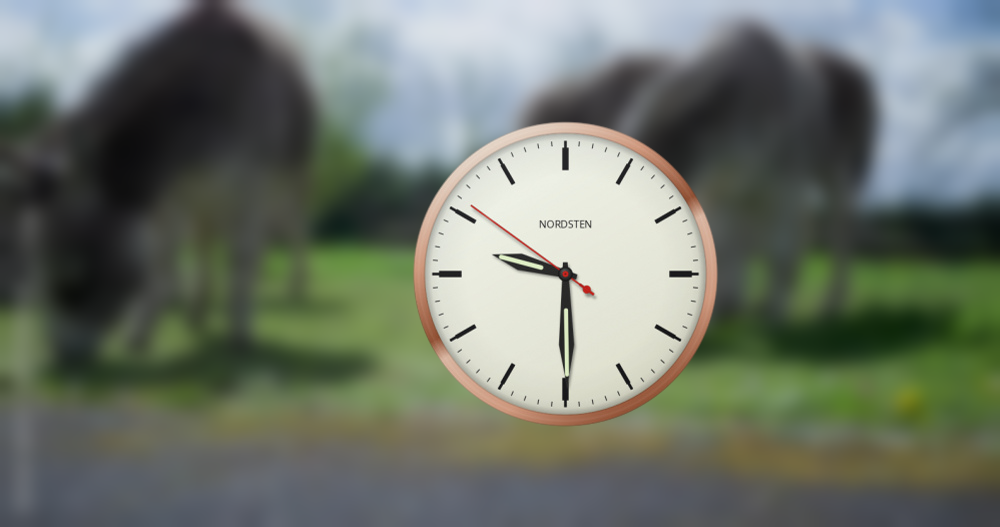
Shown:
9 h 29 min 51 s
